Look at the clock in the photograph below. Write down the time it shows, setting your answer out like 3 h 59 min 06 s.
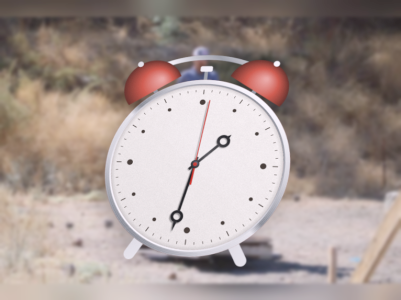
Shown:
1 h 32 min 01 s
